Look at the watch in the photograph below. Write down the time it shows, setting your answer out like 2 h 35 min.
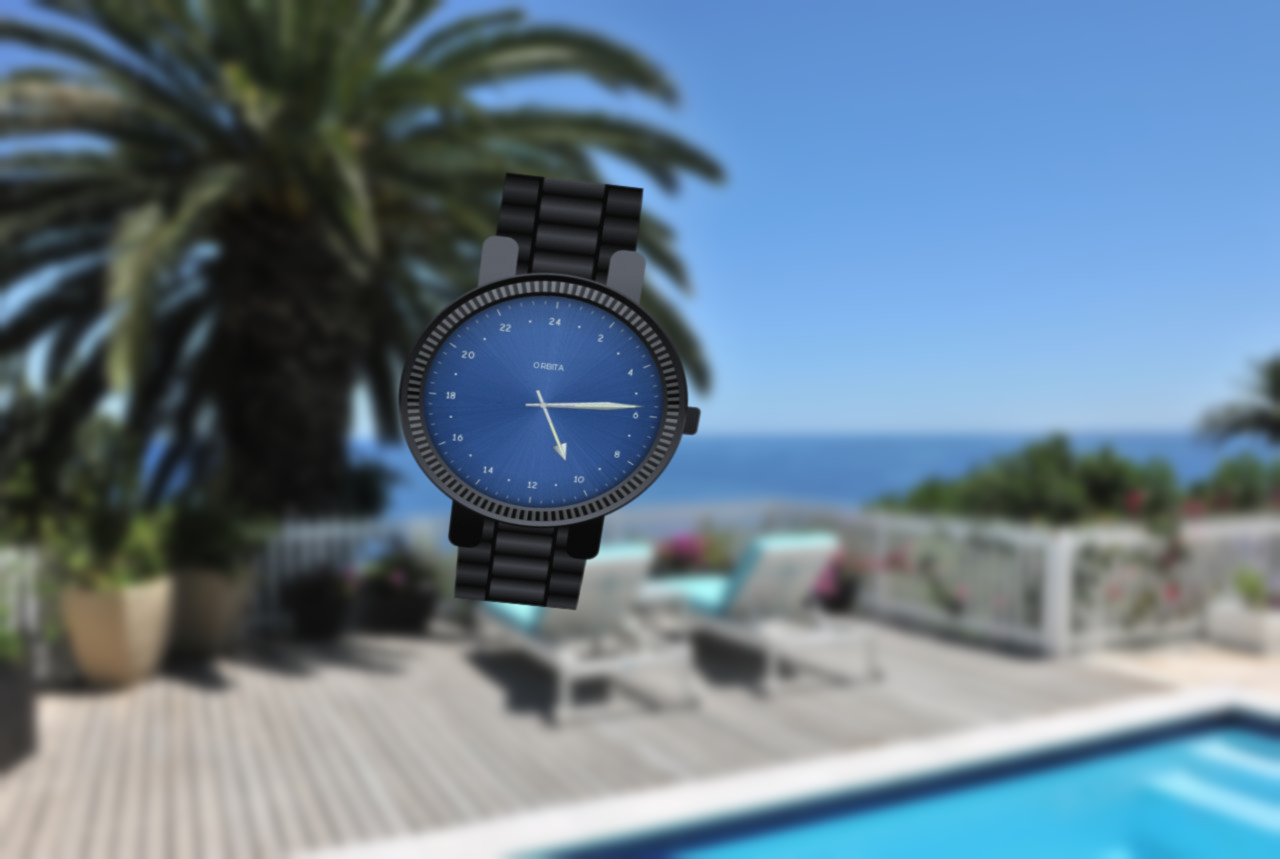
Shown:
10 h 14 min
